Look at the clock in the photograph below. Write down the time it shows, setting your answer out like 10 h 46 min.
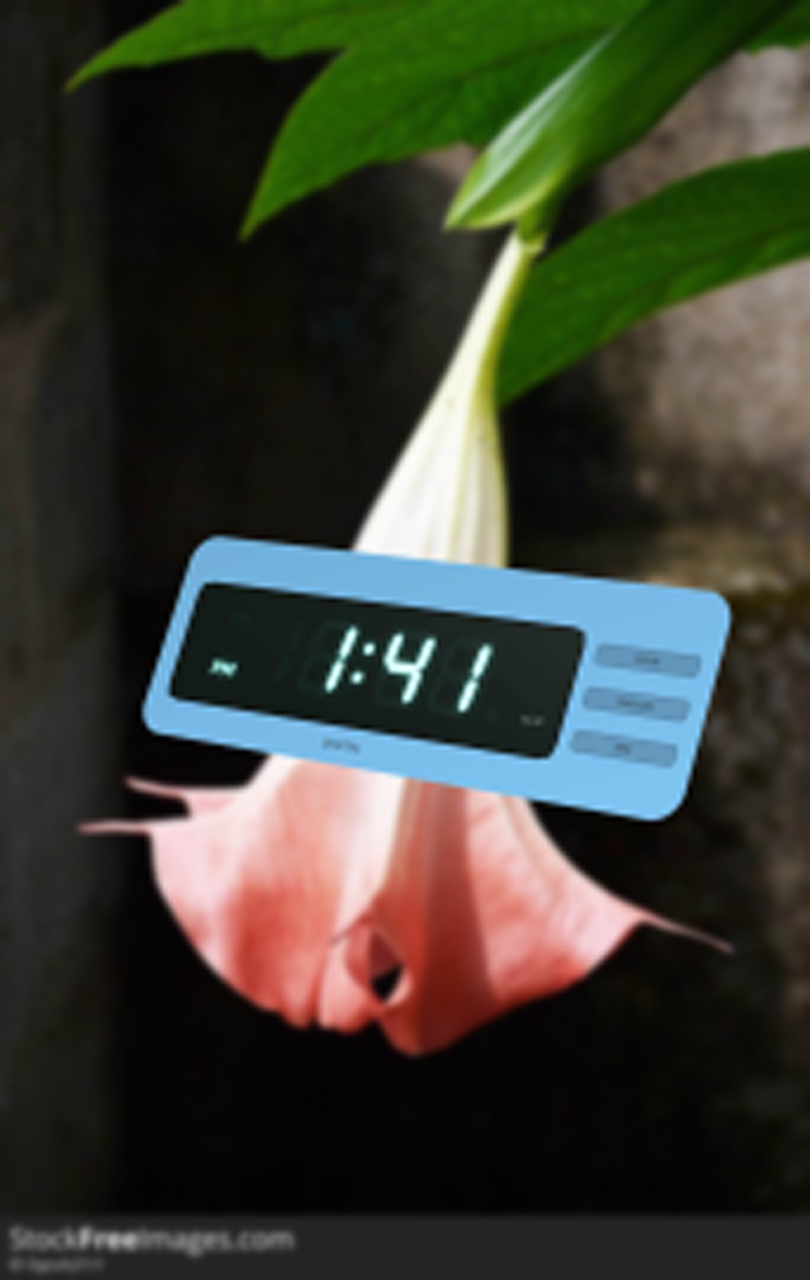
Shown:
1 h 41 min
